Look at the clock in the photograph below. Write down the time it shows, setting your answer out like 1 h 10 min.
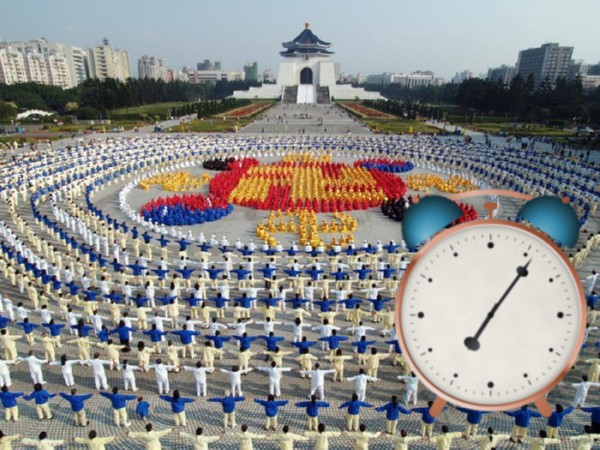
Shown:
7 h 06 min
